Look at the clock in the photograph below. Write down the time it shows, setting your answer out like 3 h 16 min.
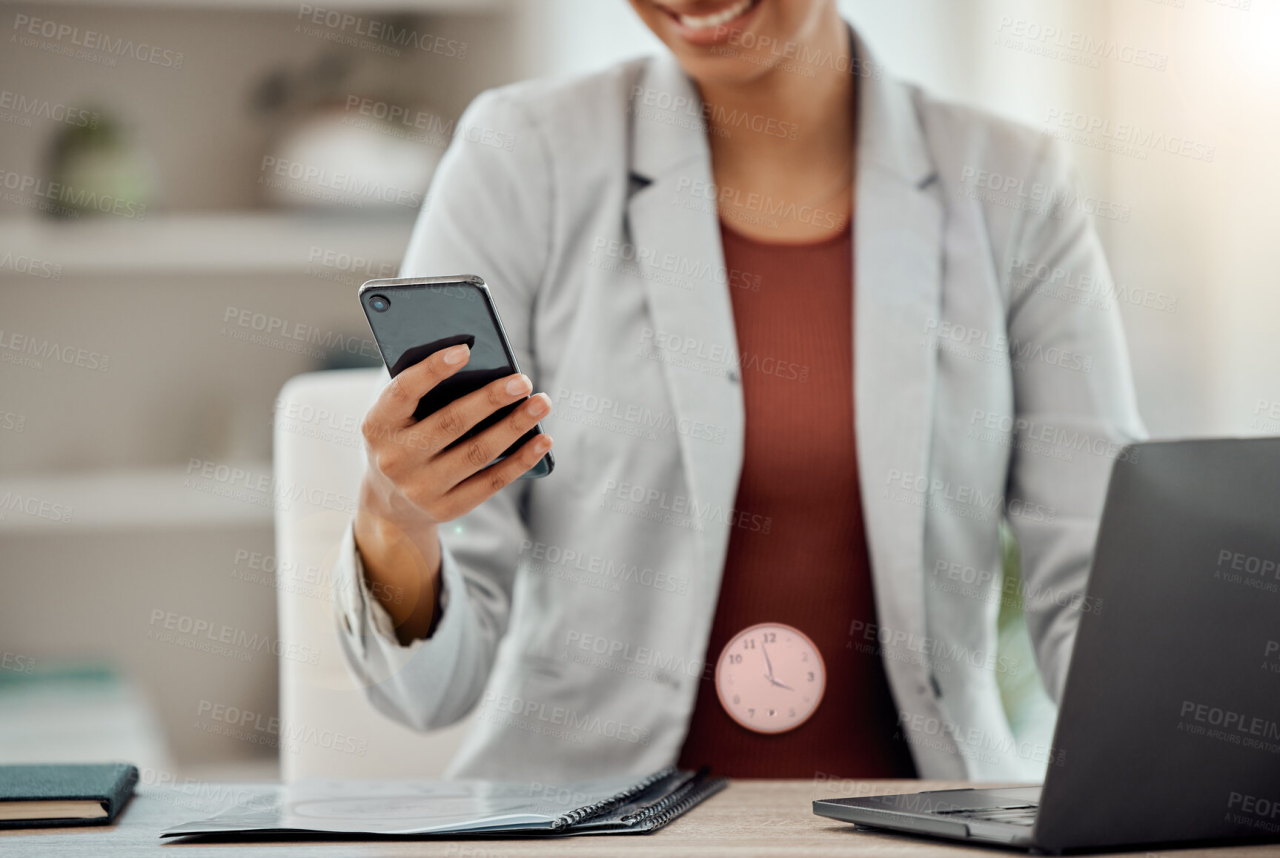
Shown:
3 h 58 min
